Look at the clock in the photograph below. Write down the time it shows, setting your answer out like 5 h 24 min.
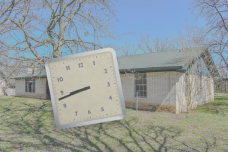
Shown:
8 h 43 min
